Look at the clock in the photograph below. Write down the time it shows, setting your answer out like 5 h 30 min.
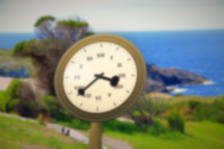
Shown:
3 h 38 min
